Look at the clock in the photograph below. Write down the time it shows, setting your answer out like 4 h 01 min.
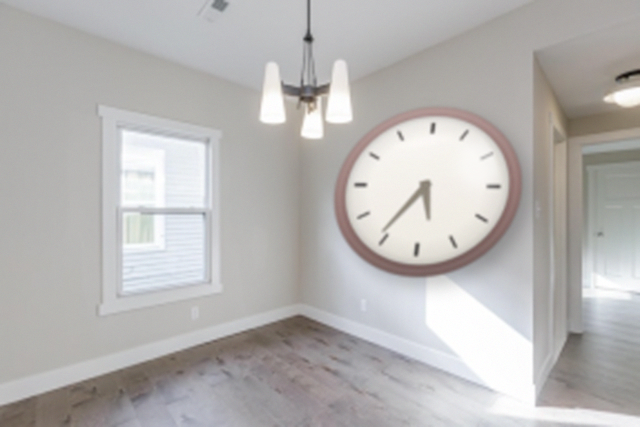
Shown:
5 h 36 min
